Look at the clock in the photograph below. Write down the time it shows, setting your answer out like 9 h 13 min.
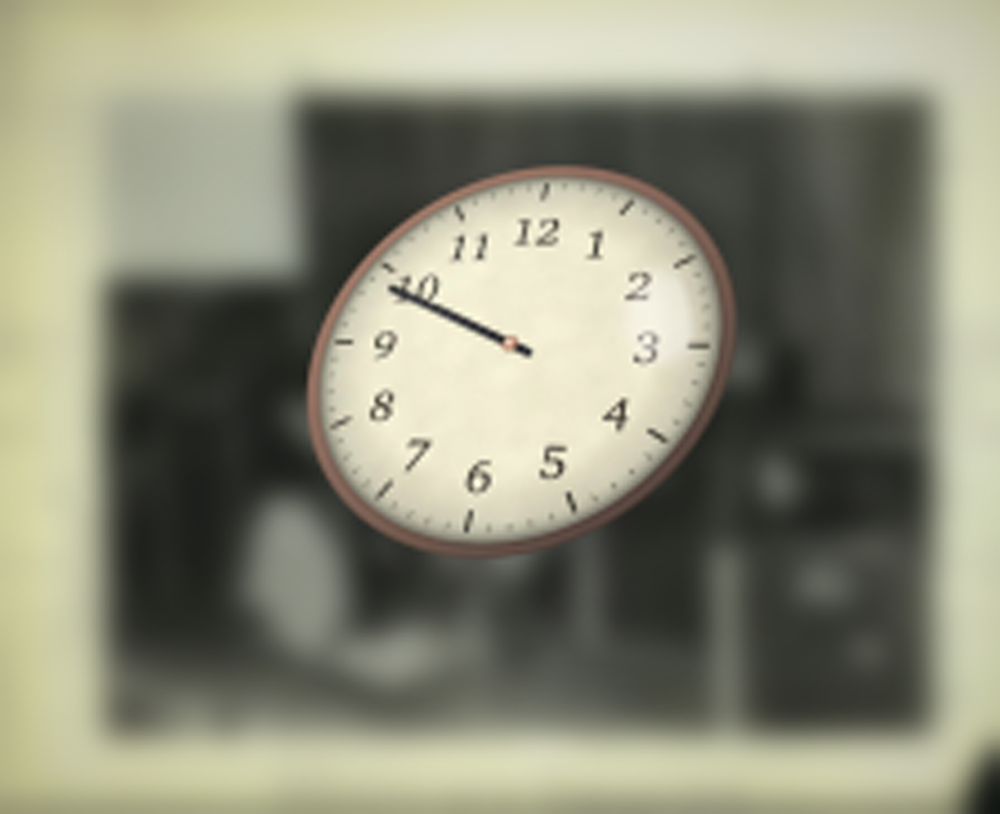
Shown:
9 h 49 min
